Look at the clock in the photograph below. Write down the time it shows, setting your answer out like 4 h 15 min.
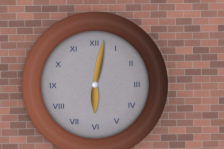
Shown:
6 h 02 min
